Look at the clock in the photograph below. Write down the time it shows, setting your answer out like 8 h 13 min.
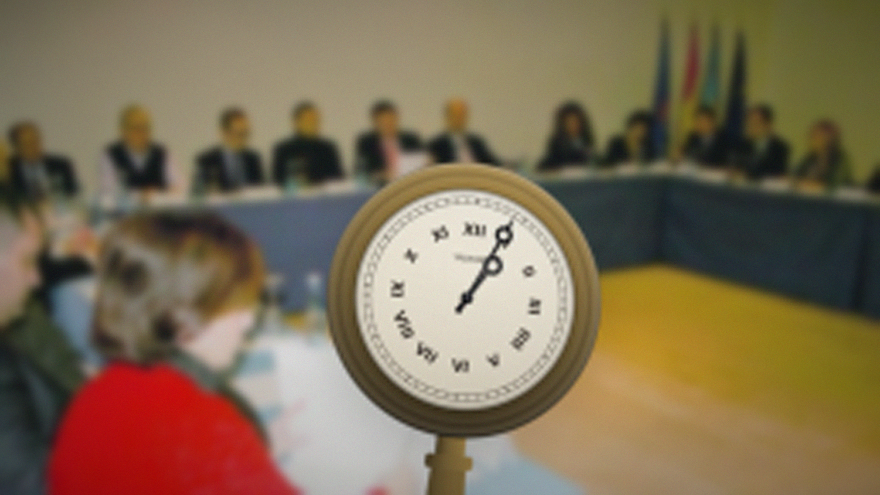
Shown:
1 h 04 min
